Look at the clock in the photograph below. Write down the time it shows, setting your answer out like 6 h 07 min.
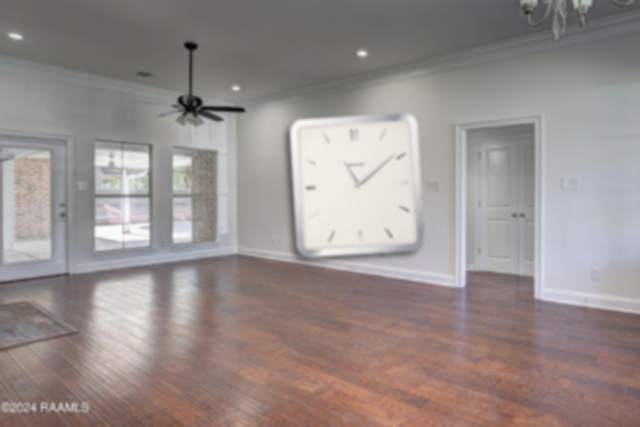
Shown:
11 h 09 min
